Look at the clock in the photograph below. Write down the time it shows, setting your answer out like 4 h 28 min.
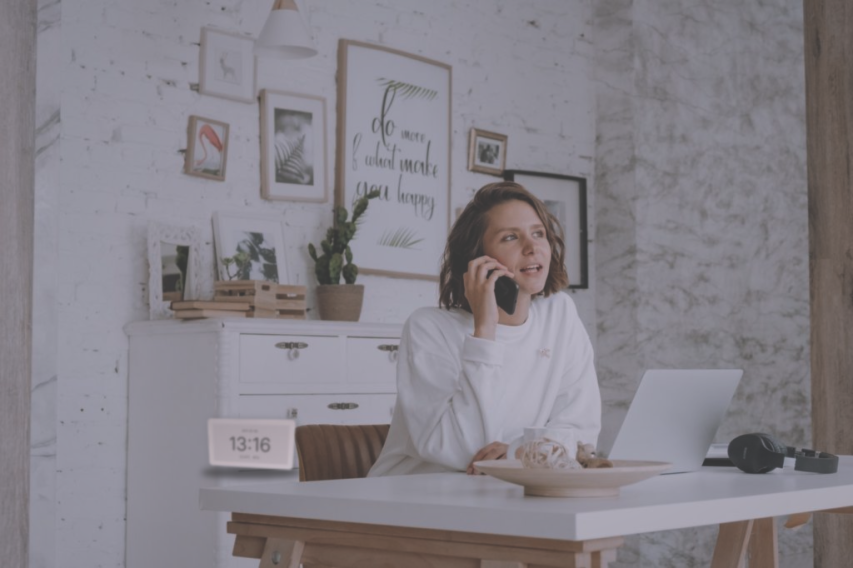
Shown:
13 h 16 min
